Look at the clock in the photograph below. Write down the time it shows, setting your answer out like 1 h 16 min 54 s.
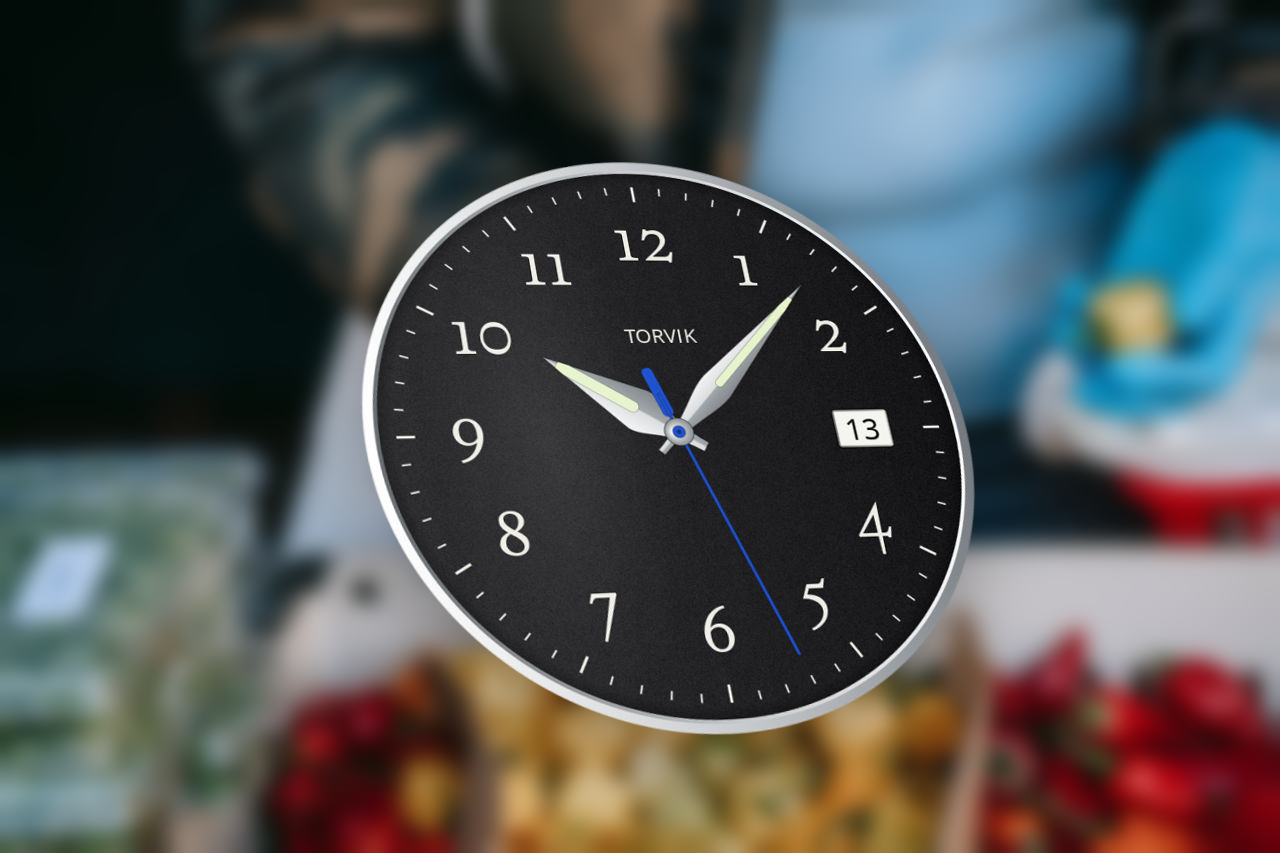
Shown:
10 h 07 min 27 s
